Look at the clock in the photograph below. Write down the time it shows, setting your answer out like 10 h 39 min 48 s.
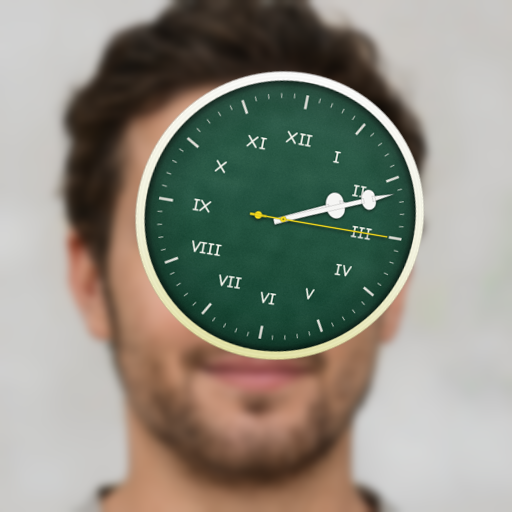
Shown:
2 h 11 min 15 s
